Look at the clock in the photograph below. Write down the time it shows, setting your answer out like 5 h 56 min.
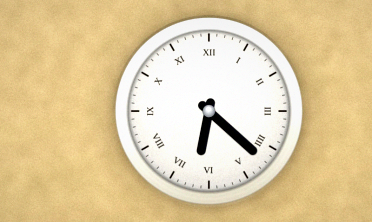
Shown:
6 h 22 min
